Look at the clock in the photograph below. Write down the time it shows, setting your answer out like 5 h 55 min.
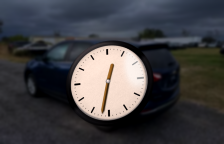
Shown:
12 h 32 min
